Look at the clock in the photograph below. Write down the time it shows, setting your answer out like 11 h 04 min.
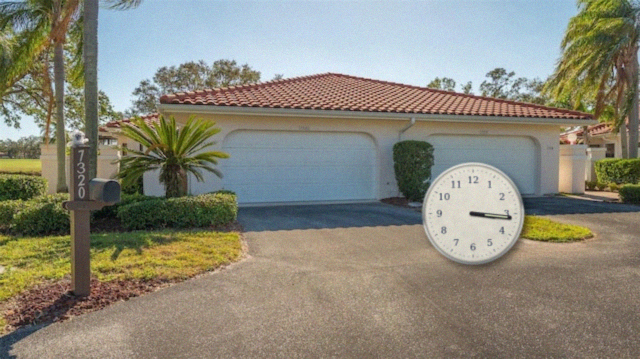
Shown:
3 h 16 min
